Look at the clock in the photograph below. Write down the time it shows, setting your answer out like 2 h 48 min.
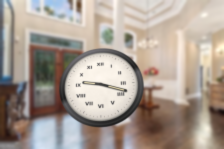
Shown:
9 h 18 min
